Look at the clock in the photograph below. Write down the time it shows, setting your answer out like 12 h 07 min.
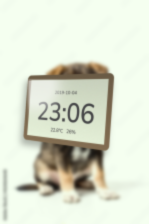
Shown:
23 h 06 min
